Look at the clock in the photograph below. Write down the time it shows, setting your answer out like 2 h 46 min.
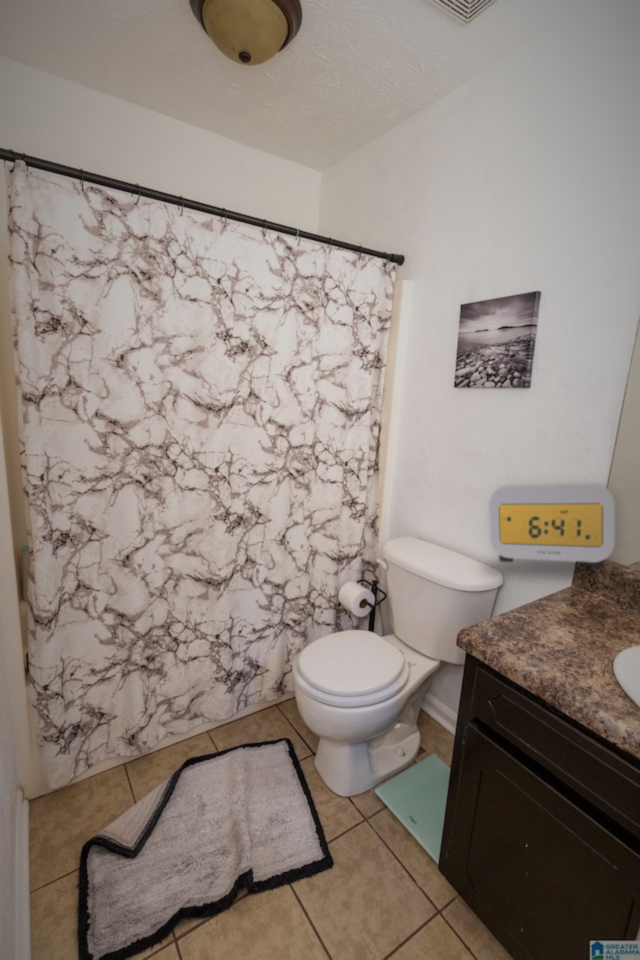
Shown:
6 h 41 min
